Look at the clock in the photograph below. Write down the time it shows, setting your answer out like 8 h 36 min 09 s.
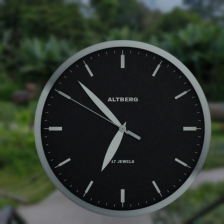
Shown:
6 h 52 min 50 s
